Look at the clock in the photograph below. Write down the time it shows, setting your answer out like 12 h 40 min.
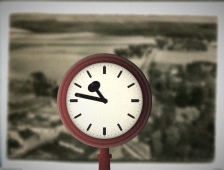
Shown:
10 h 47 min
